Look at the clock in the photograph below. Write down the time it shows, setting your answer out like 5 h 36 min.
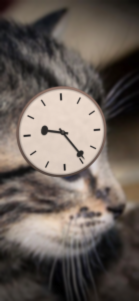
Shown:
9 h 24 min
